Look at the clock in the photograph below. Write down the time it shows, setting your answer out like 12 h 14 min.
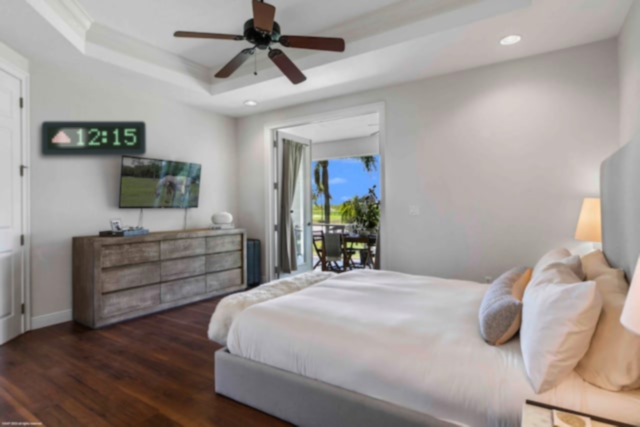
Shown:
12 h 15 min
